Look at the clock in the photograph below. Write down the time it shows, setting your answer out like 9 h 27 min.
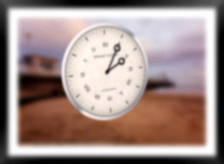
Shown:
2 h 05 min
